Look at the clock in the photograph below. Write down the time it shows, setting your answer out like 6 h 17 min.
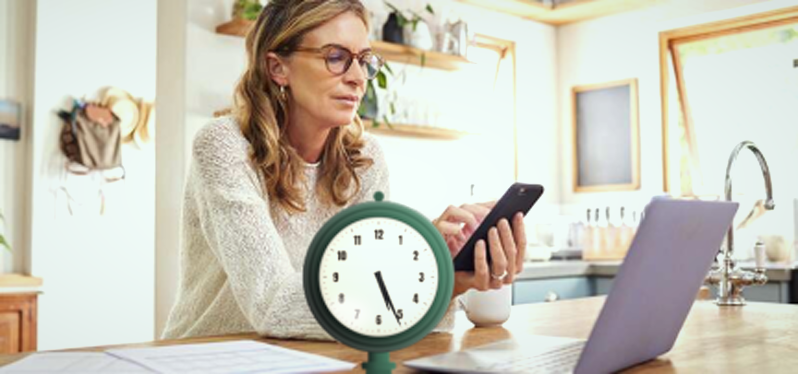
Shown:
5 h 26 min
